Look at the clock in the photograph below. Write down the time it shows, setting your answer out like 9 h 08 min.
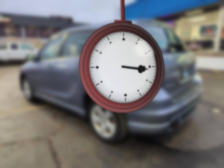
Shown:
3 h 16 min
